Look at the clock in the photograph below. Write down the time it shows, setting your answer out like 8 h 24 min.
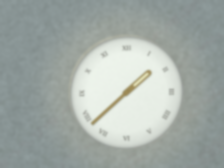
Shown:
1 h 38 min
